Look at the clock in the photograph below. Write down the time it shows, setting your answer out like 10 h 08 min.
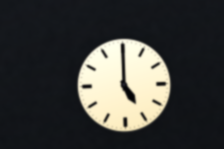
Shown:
5 h 00 min
